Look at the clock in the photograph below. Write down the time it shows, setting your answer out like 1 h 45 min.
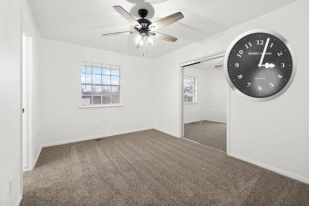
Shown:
3 h 03 min
